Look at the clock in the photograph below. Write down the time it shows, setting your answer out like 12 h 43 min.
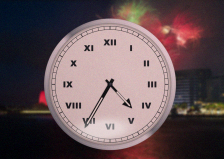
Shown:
4 h 35 min
